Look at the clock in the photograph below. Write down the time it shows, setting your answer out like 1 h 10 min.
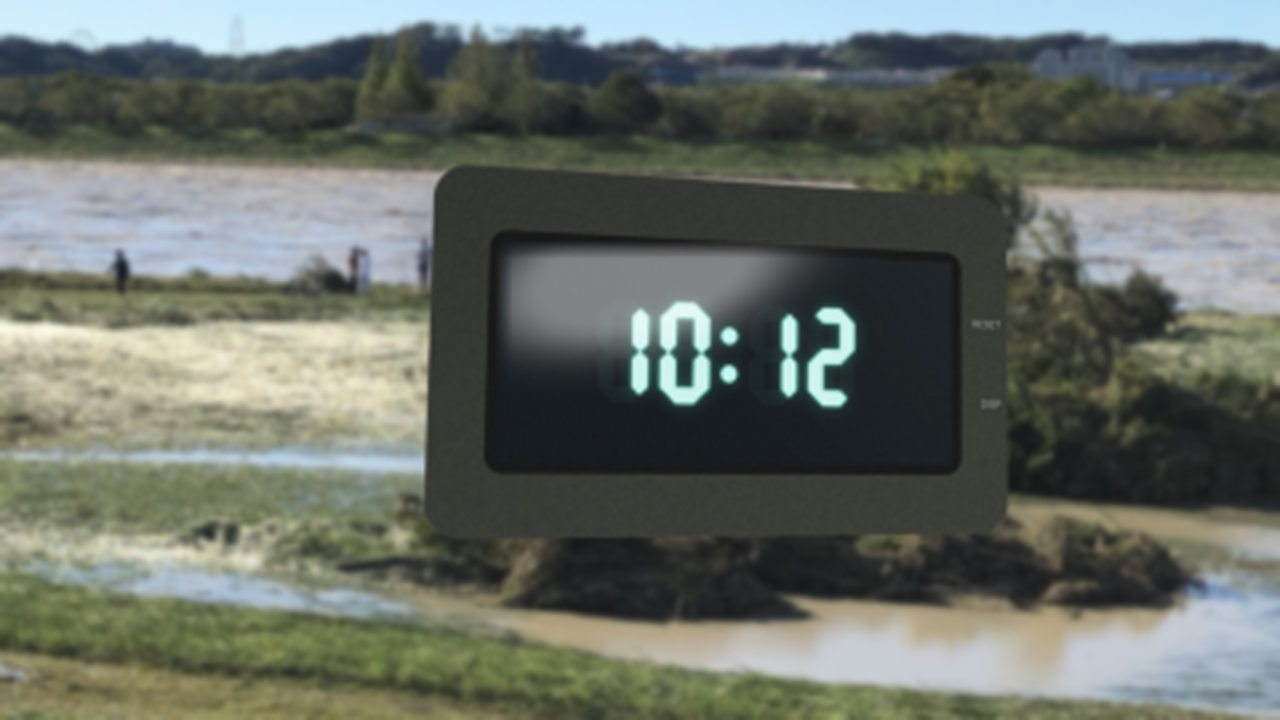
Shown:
10 h 12 min
